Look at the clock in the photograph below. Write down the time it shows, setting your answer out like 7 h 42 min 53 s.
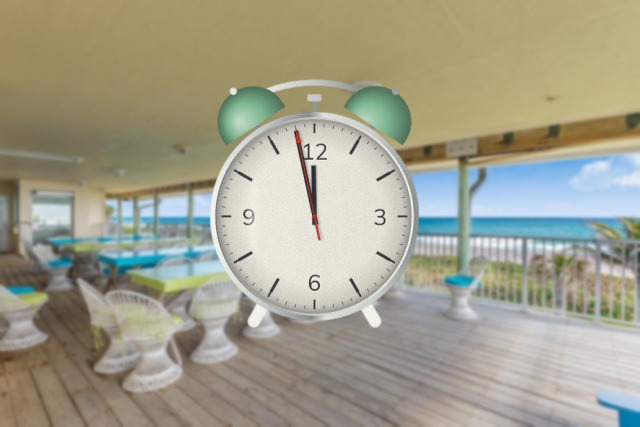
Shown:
11 h 57 min 58 s
